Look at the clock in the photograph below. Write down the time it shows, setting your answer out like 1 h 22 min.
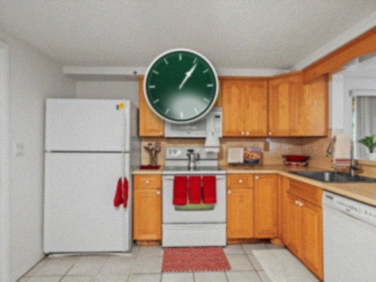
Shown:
1 h 06 min
